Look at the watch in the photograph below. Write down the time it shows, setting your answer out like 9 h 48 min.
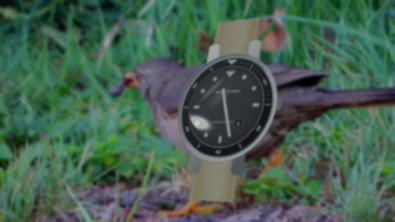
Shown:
11 h 27 min
